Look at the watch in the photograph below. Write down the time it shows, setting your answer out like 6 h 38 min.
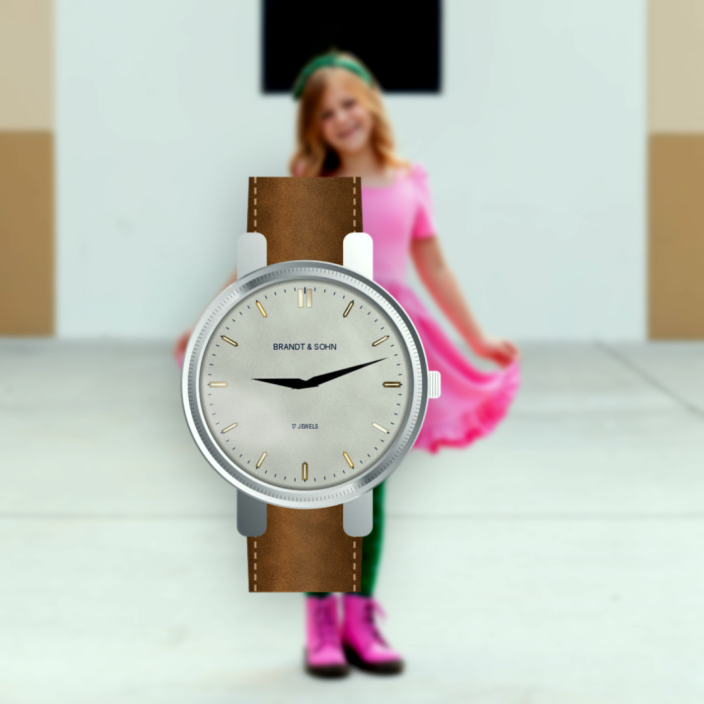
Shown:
9 h 12 min
